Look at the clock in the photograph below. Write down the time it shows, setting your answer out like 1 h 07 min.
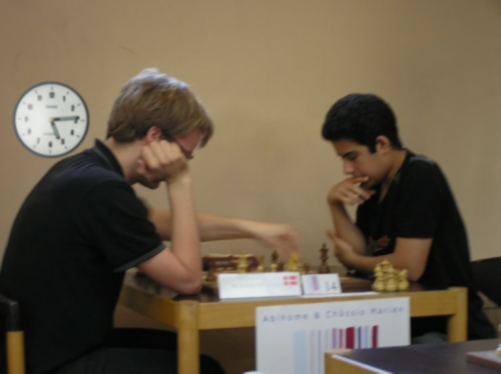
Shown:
5 h 14 min
